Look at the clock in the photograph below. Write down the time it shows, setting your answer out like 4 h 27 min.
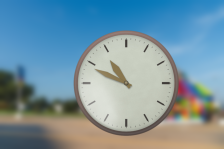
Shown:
10 h 49 min
